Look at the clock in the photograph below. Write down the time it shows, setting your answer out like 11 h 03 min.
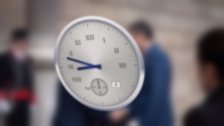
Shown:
8 h 48 min
